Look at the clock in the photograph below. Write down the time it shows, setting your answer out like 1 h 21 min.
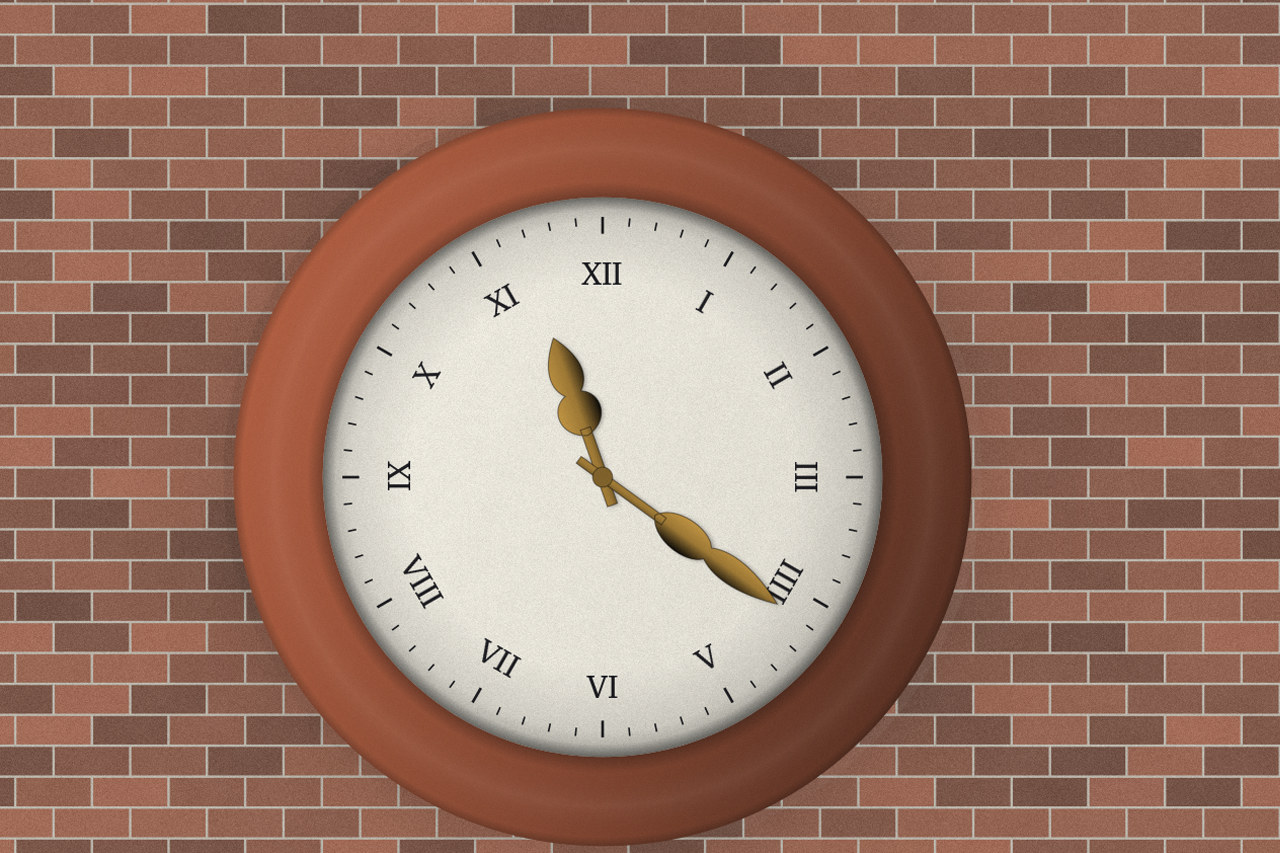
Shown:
11 h 21 min
